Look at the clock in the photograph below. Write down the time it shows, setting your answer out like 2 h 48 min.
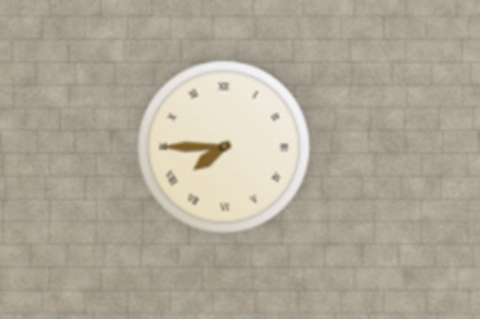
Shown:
7 h 45 min
